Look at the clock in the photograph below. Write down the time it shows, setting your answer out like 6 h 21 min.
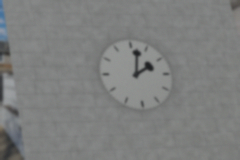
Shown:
2 h 02 min
